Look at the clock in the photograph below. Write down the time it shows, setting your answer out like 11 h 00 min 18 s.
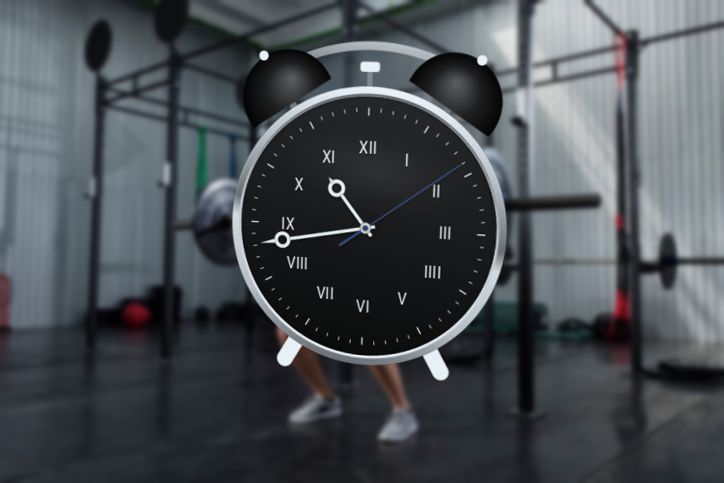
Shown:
10 h 43 min 09 s
